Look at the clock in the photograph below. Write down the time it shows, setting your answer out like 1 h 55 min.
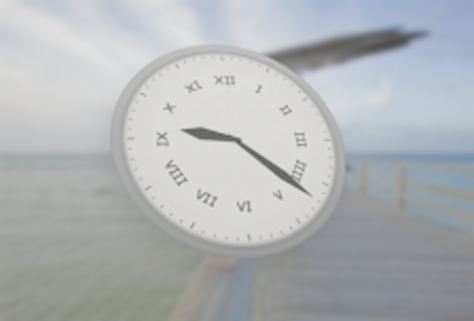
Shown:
9 h 22 min
